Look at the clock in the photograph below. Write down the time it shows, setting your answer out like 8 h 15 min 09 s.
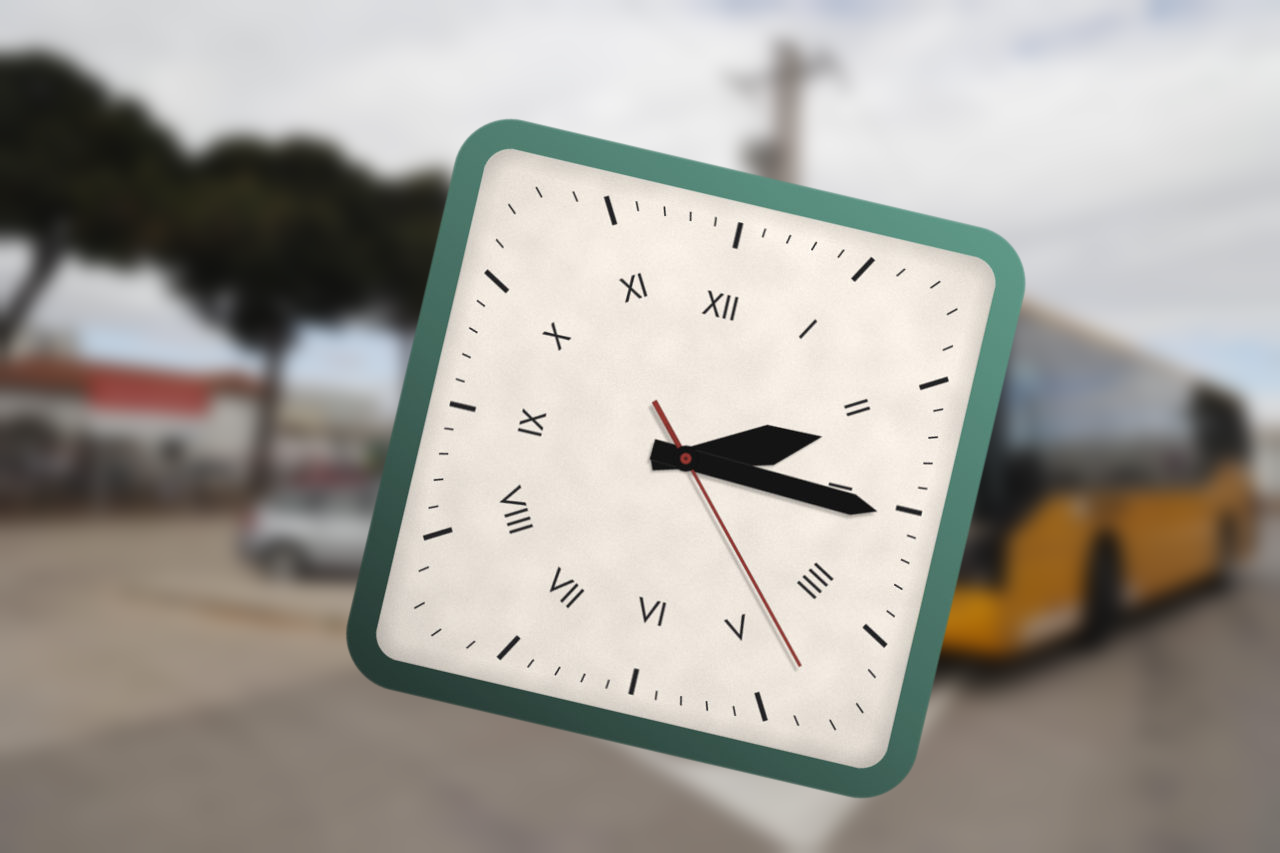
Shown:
2 h 15 min 23 s
